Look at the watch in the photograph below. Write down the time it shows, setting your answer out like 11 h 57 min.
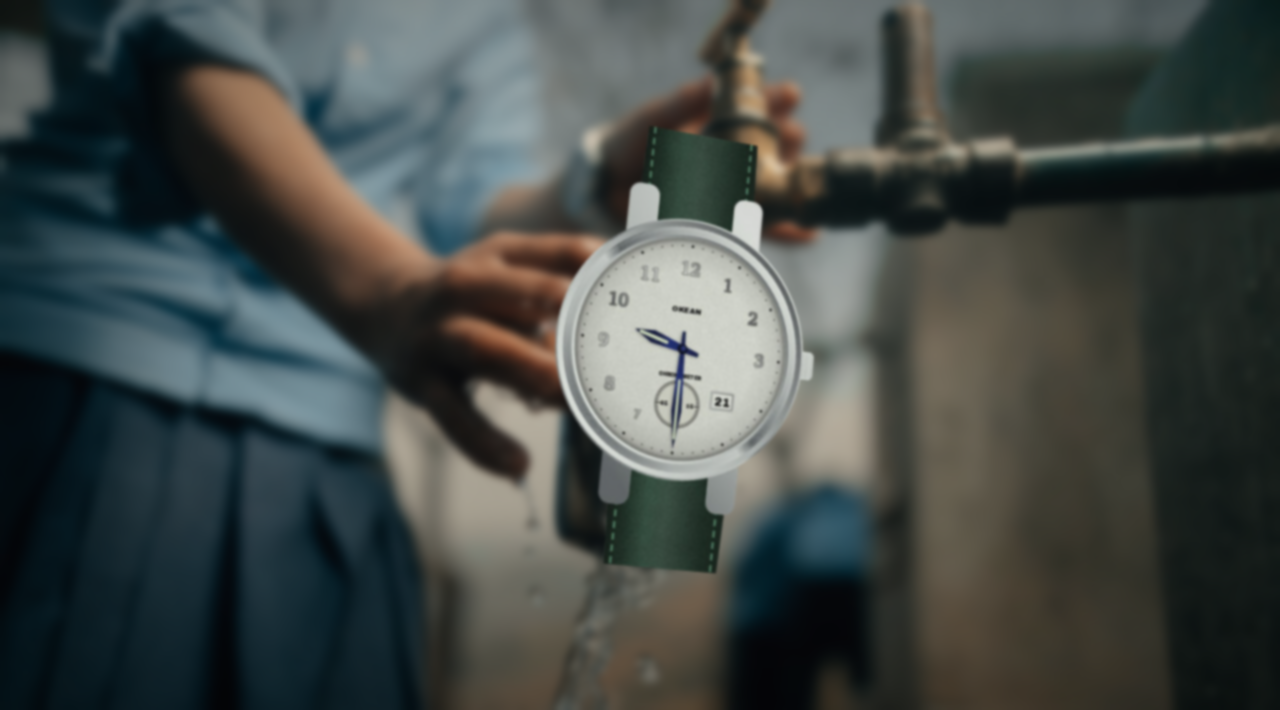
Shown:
9 h 30 min
